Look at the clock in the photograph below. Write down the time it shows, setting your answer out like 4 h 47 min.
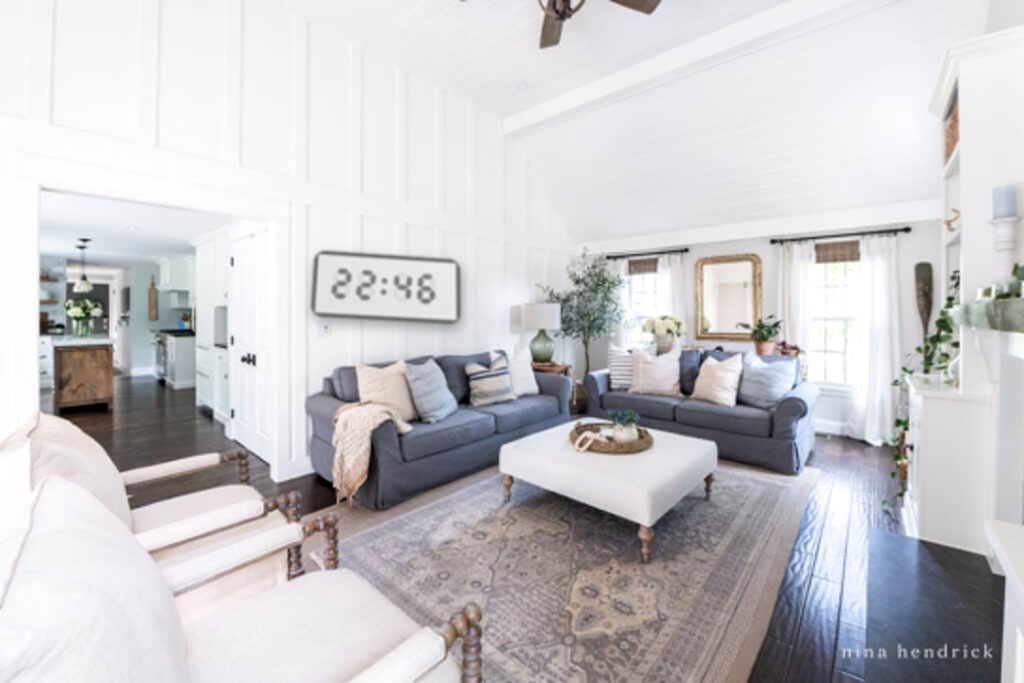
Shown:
22 h 46 min
